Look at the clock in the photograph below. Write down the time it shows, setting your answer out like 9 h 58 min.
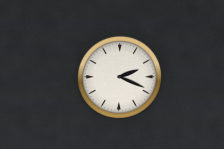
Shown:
2 h 19 min
